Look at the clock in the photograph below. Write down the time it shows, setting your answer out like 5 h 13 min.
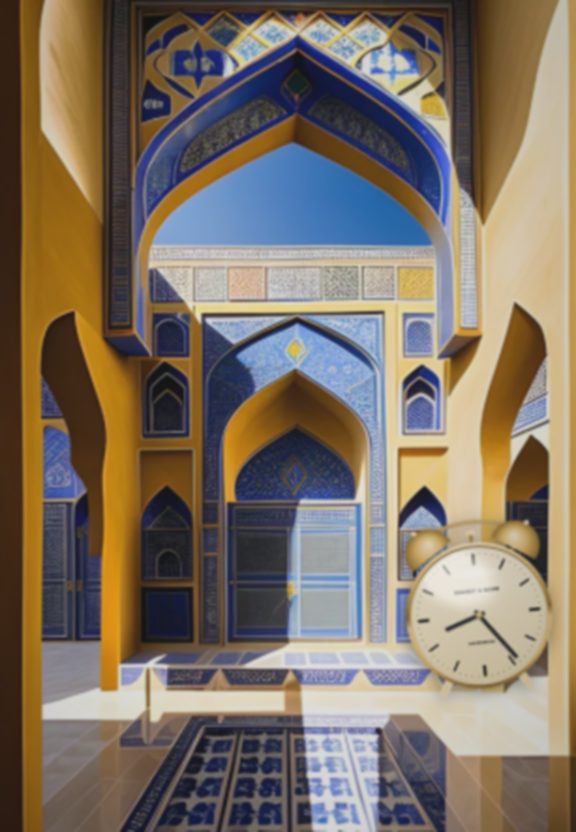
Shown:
8 h 24 min
